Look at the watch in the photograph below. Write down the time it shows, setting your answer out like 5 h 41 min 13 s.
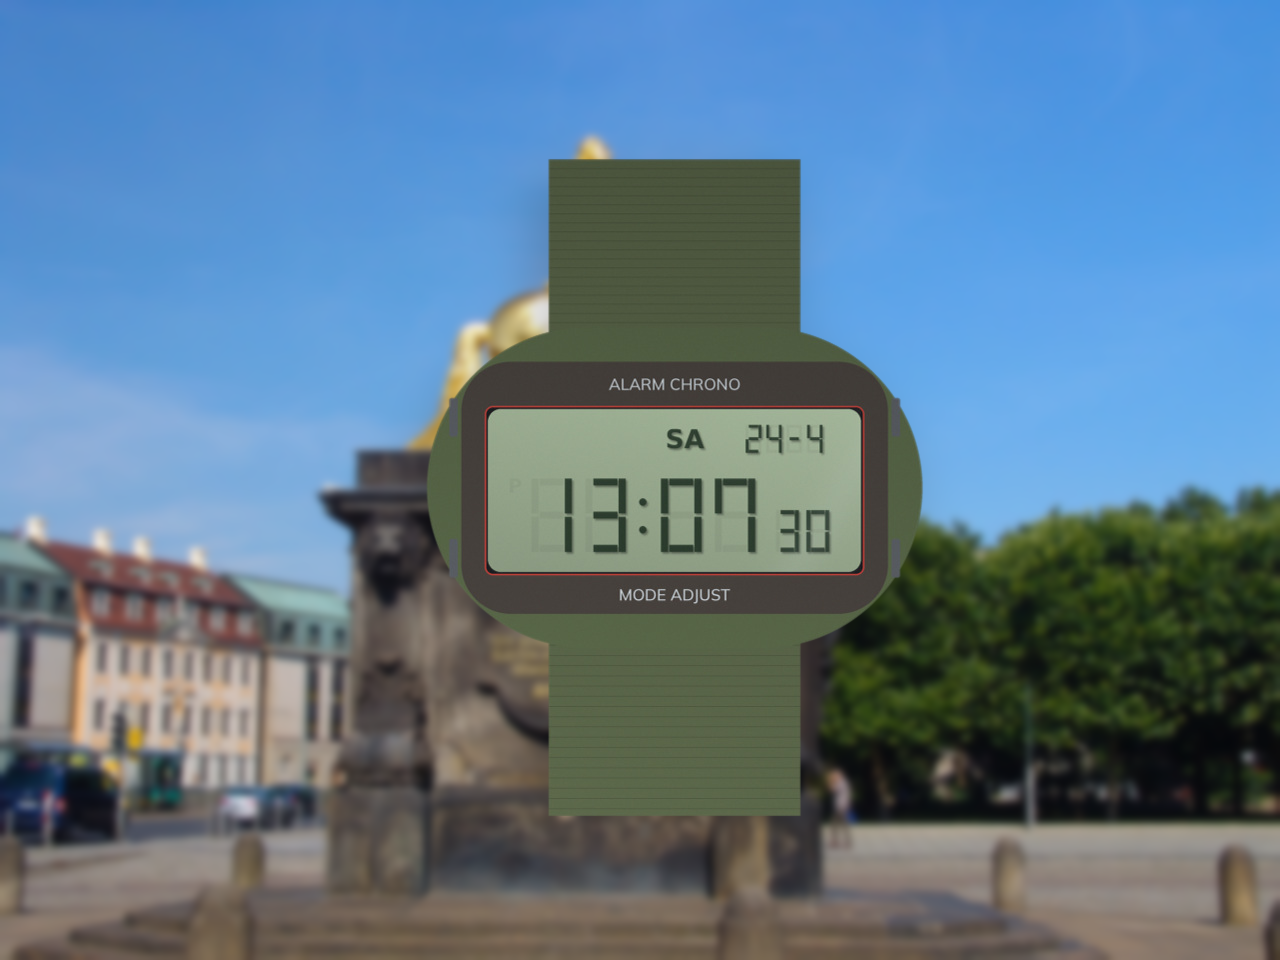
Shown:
13 h 07 min 30 s
